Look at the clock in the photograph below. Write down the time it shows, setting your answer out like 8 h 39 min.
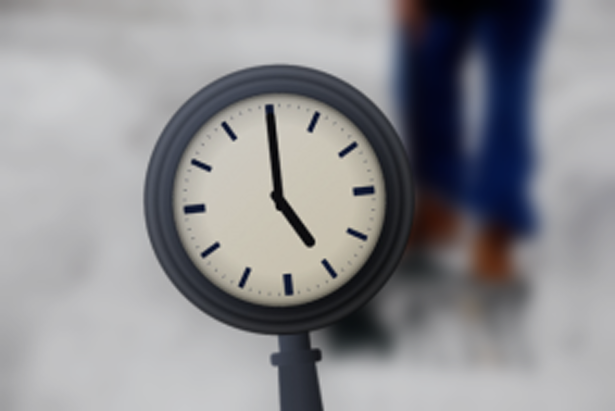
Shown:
5 h 00 min
